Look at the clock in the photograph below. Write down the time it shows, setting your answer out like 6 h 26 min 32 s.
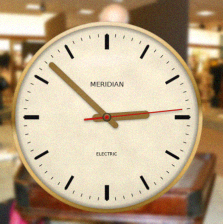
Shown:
2 h 52 min 14 s
